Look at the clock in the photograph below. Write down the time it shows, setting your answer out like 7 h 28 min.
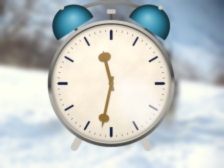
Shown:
11 h 32 min
